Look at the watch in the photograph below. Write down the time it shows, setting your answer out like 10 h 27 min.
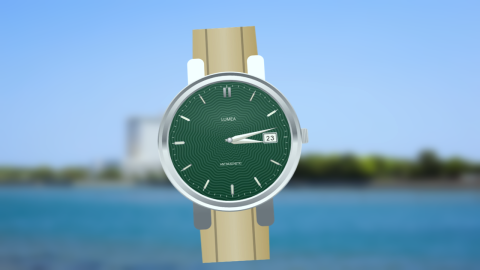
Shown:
3 h 13 min
